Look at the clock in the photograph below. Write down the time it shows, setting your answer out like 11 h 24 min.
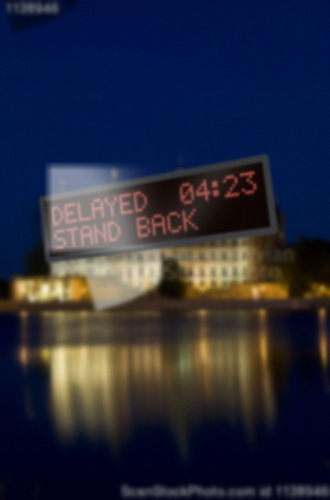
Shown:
4 h 23 min
